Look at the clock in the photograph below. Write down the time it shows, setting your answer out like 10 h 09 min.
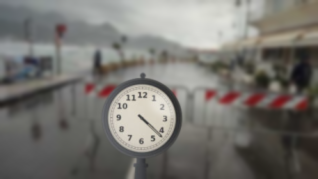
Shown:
4 h 22 min
